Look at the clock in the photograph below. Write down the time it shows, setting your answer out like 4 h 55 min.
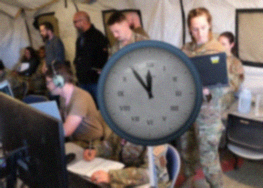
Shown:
11 h 54 min
